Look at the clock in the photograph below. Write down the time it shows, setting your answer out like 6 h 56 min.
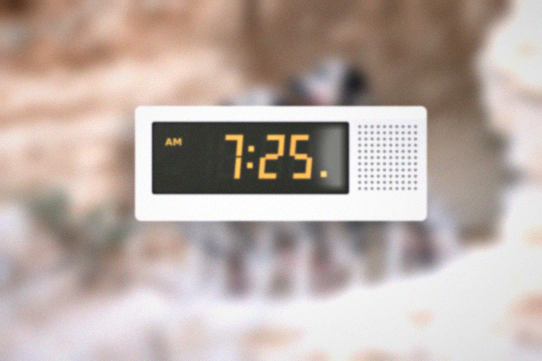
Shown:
7 h 25 min
